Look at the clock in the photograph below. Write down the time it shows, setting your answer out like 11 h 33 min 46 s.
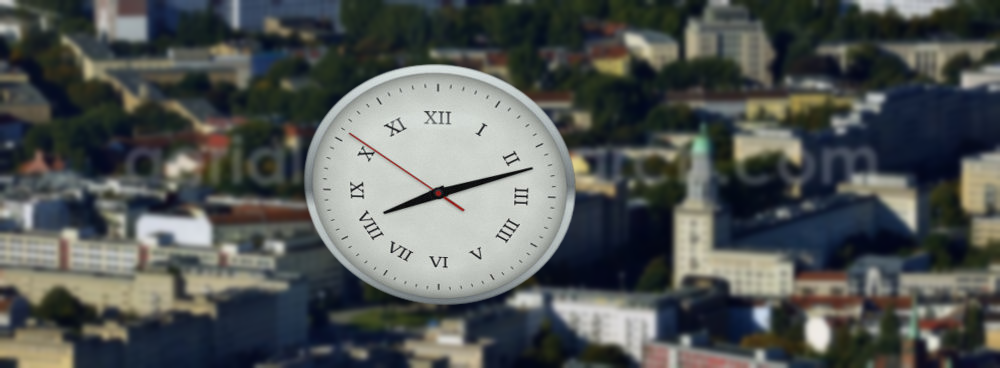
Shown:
8 h 11 min 51 s
